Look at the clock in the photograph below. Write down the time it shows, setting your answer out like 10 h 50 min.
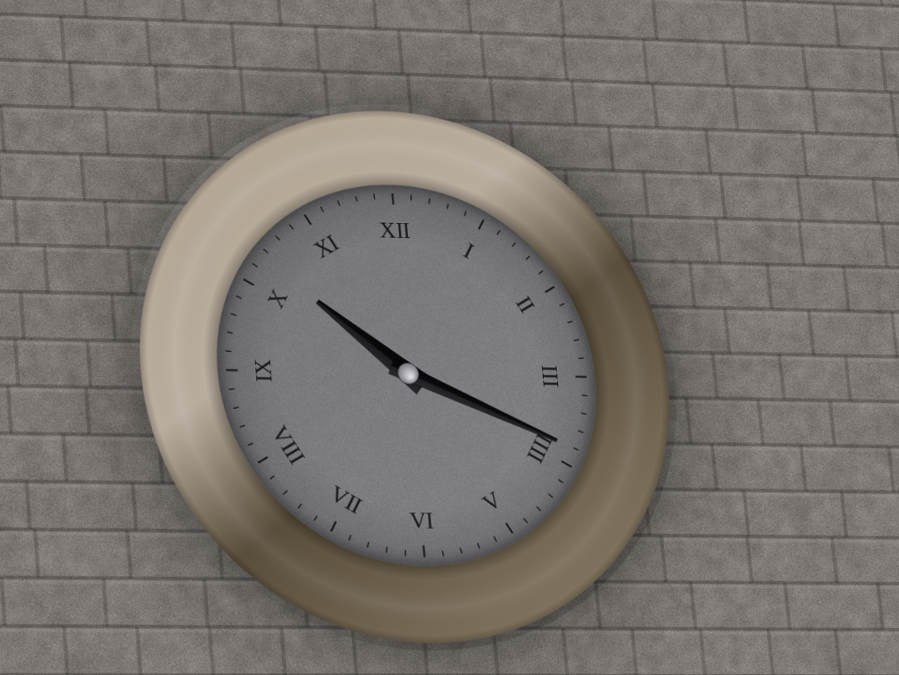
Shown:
10 h 19 min
